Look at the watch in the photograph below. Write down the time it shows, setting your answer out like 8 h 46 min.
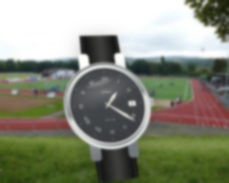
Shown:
1 h 21 min
